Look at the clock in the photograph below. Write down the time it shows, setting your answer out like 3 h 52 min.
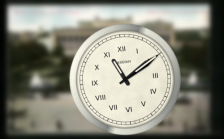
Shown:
11 h 10 min
